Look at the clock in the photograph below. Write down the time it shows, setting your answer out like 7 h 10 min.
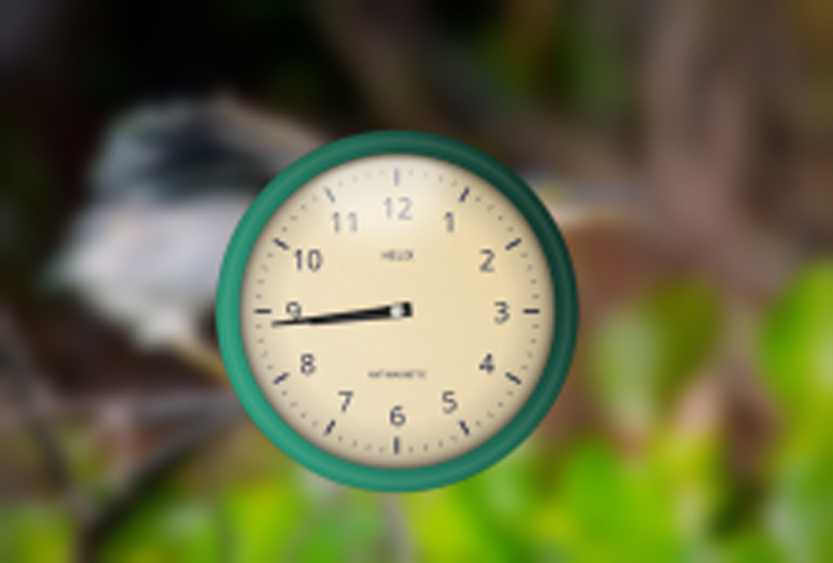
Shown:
8 h 44 min
